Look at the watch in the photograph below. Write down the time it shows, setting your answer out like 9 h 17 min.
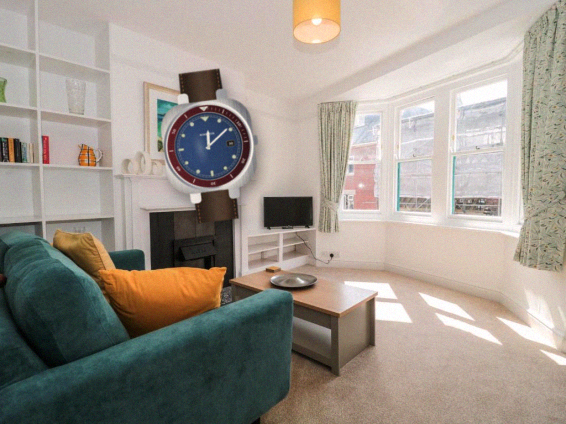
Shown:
12 h 09 min
